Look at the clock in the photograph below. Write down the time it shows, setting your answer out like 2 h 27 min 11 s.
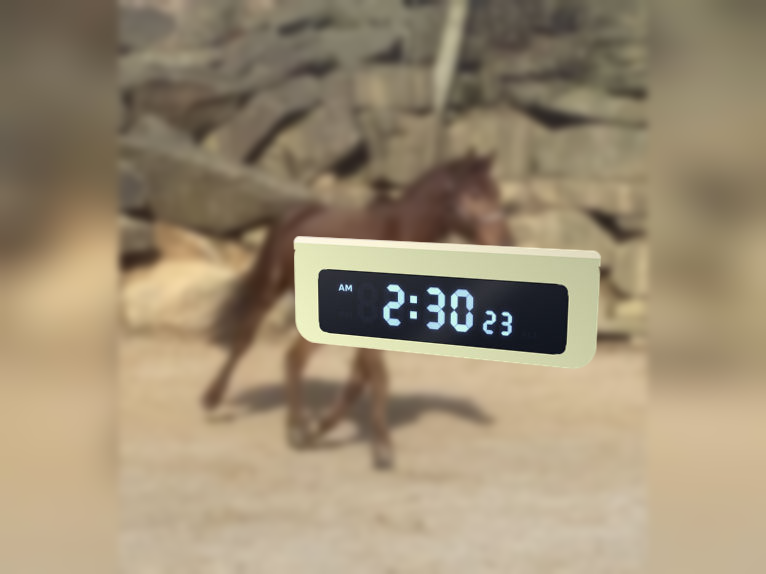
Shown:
2 h 30 min 23 s
